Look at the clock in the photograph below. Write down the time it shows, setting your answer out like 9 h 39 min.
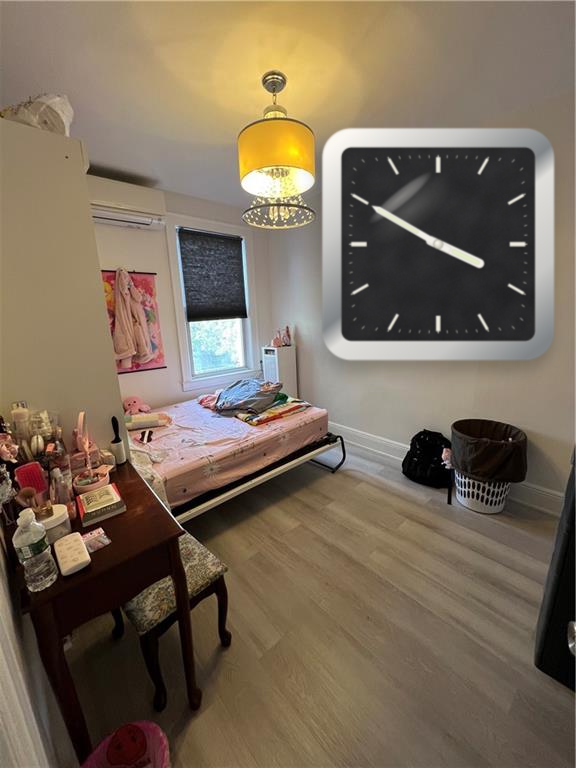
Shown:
3 h 50 min
